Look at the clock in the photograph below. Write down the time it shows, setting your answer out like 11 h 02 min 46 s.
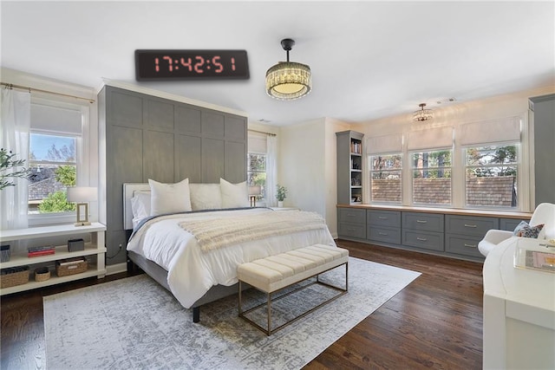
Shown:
17 h 42 min 51 s
